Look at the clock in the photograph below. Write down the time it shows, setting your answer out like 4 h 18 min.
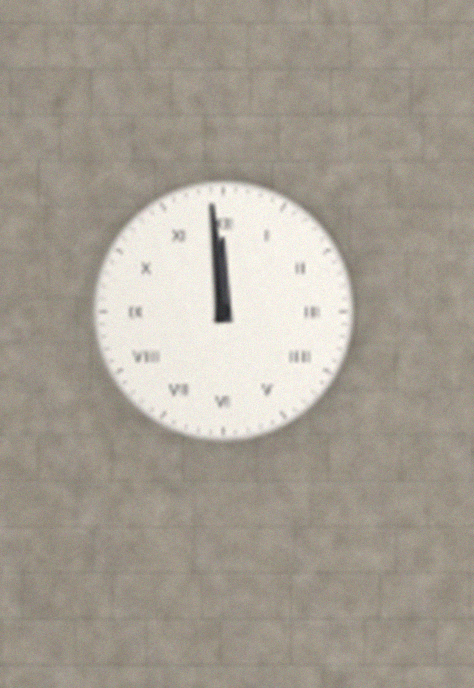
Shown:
11 h 59 min
